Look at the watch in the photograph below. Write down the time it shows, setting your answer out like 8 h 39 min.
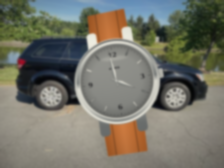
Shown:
3 h 59 min
